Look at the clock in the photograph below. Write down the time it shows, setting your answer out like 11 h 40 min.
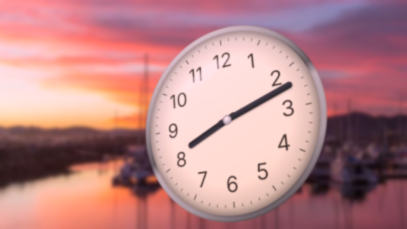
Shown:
8 h 12 min
